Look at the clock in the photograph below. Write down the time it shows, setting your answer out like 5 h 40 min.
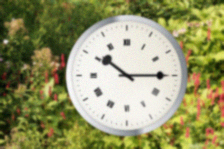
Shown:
10 h 15 min
